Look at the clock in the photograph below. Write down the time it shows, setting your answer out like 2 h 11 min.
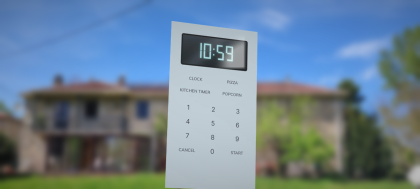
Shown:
10 h 59 min
